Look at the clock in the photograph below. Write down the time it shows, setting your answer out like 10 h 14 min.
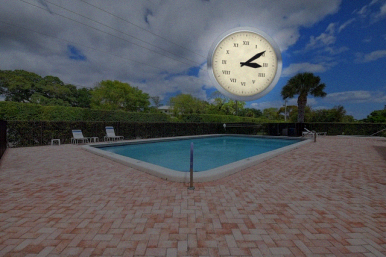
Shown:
3 h 09 min
